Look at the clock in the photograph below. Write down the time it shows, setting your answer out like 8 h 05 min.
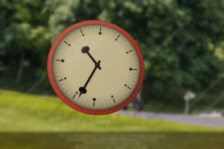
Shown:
10 h 34 min
